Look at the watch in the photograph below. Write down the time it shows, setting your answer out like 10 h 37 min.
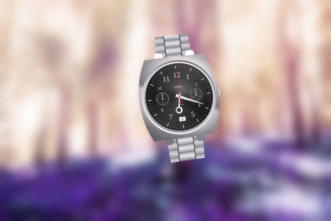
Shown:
6 h 19 min
